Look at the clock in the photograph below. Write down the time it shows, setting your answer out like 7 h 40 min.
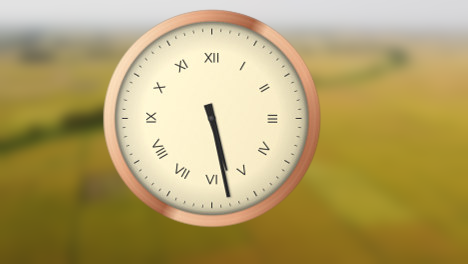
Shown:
5 h 28 min
